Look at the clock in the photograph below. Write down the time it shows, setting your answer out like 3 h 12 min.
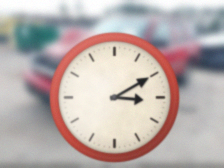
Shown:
3 h 10 min
